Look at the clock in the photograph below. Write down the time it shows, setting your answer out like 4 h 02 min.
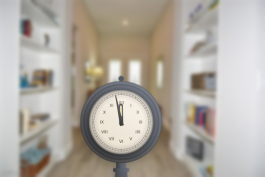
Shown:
11 h 58 min
